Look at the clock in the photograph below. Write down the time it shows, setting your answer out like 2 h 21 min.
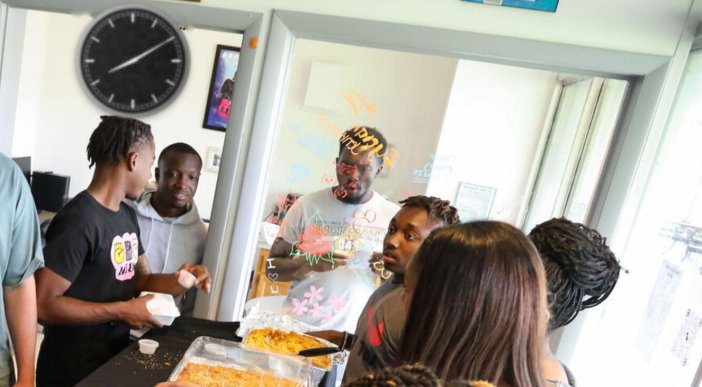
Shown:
8 h 10 min
